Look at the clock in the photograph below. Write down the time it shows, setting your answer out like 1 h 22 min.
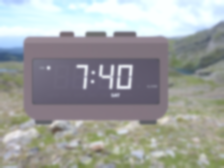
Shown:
7 h 40 min
